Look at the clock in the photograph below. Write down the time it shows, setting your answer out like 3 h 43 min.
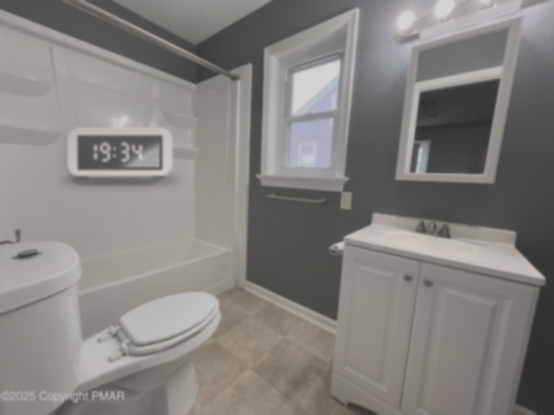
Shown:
19 h 34 min
